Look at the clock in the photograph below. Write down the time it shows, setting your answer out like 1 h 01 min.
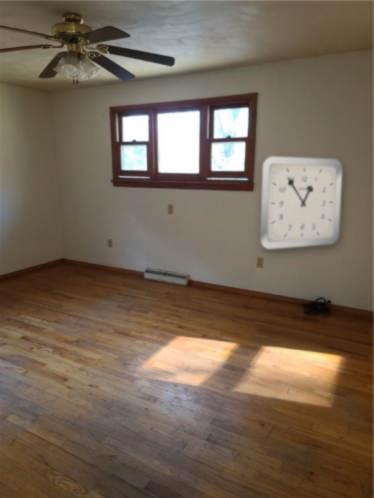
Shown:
12 h 54 min
